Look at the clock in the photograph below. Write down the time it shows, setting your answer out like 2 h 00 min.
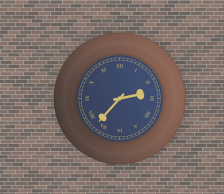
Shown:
2 h 37 min
